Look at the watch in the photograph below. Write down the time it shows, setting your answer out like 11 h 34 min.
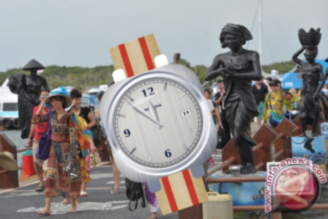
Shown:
11 h 54 min
